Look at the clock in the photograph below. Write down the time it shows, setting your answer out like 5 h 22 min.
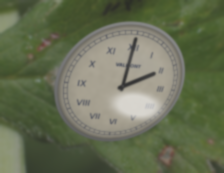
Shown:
2 h 00 min
